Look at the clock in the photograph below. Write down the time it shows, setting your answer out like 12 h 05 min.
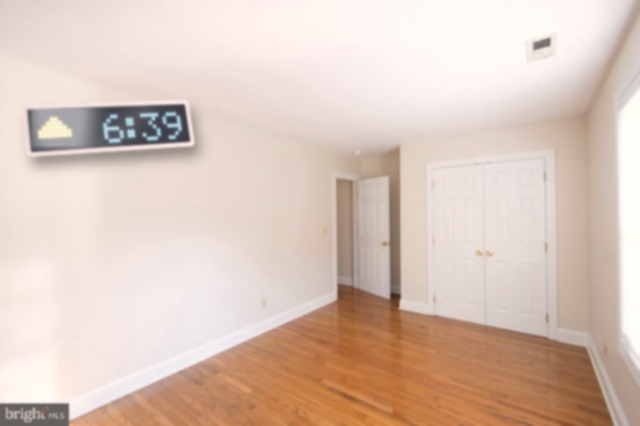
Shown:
6 h 39 min
